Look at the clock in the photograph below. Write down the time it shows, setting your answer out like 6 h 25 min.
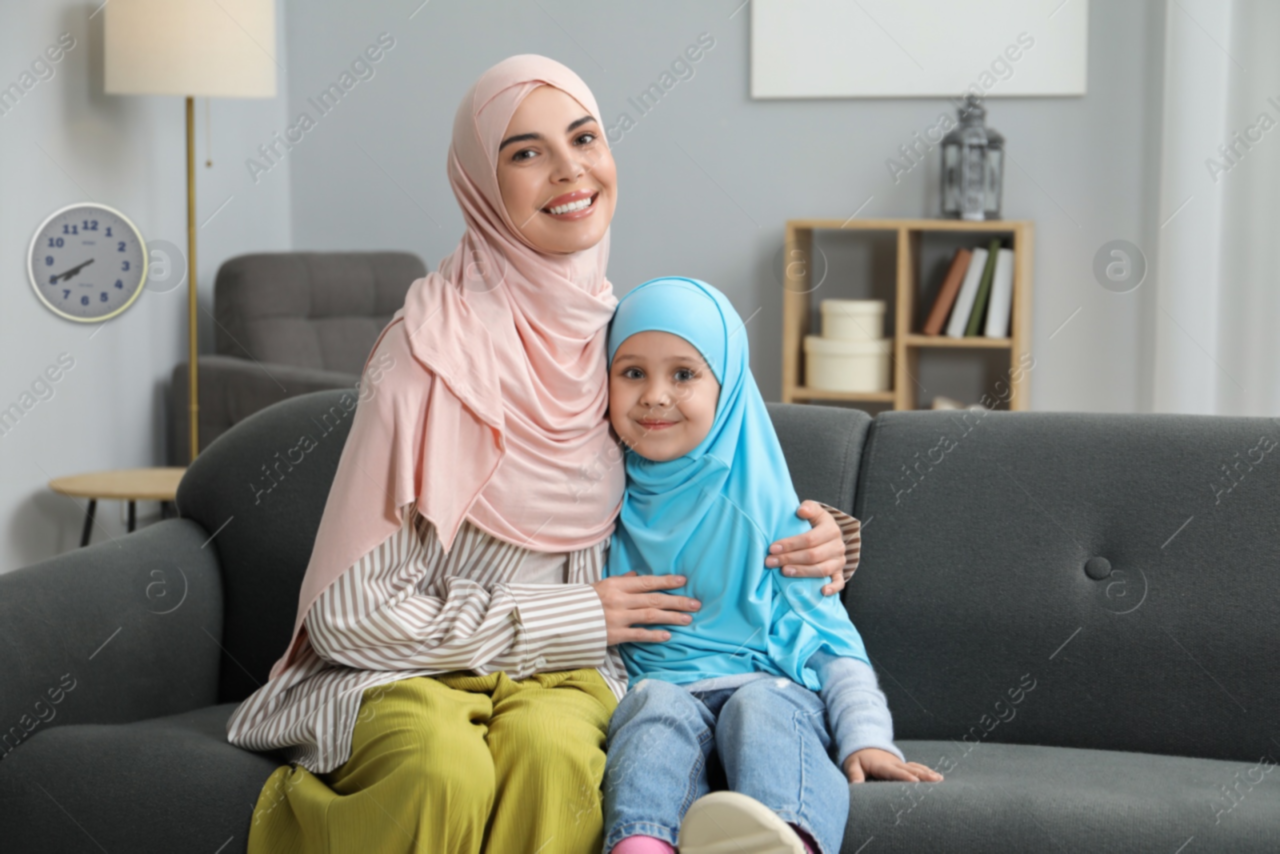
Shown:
7 h 40 min
